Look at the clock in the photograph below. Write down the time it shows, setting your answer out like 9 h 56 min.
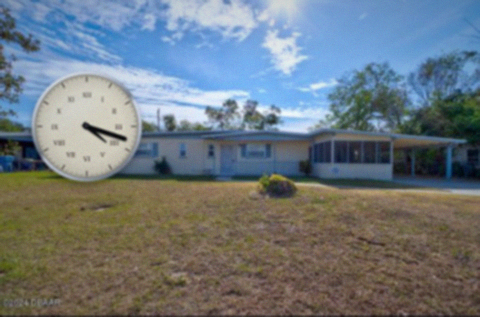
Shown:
4 h 18 min
